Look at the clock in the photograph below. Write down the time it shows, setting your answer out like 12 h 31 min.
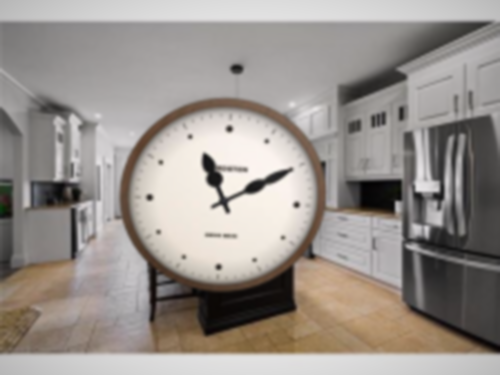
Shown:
11 h 10 min
